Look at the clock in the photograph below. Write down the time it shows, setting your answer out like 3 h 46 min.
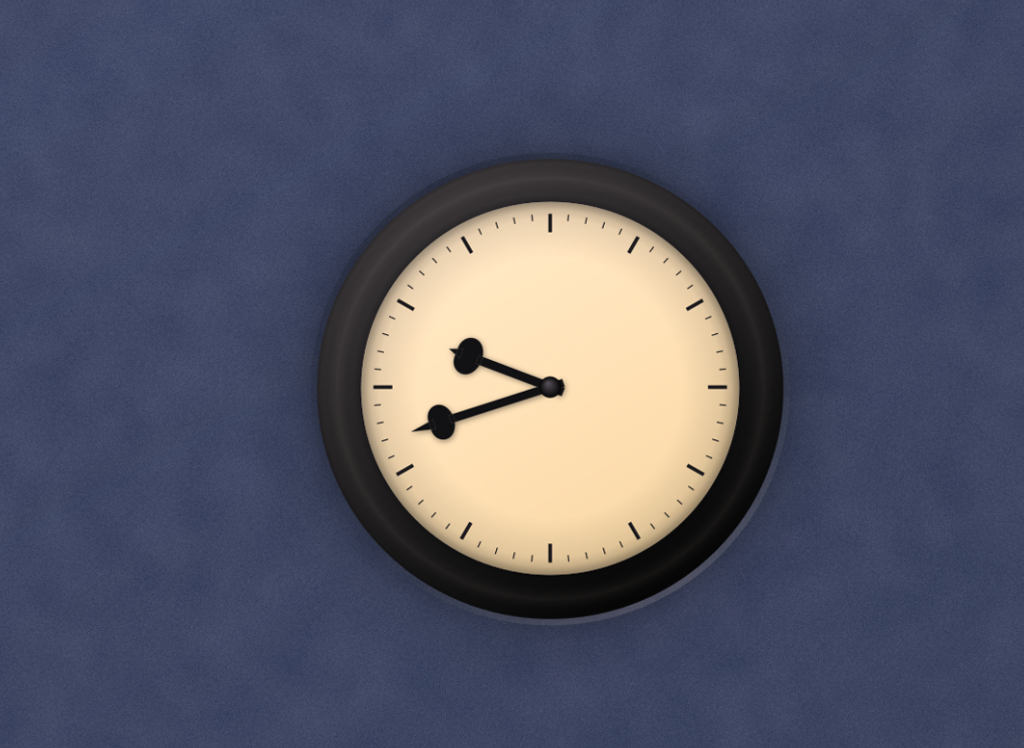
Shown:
9 h 42 min
